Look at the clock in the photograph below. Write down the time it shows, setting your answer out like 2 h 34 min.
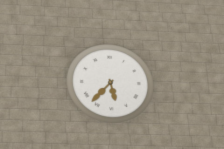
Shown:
5 h 37 min
